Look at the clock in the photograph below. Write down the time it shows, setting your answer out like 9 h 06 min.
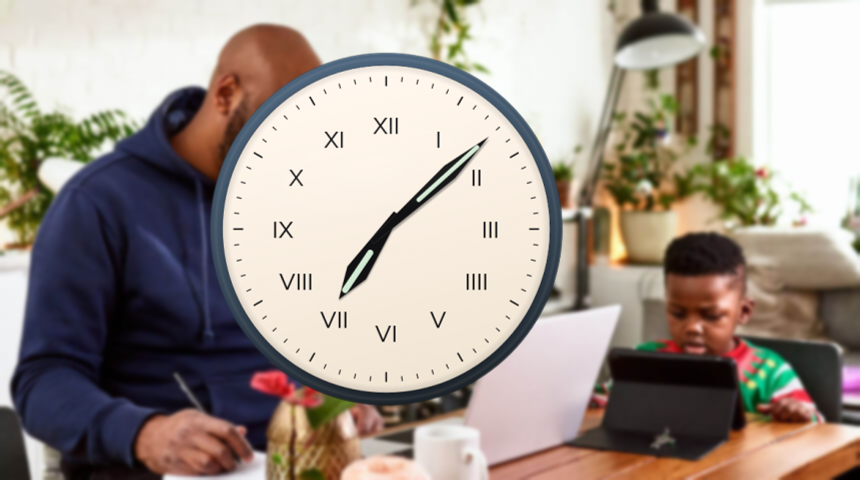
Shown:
7 h 08 min
